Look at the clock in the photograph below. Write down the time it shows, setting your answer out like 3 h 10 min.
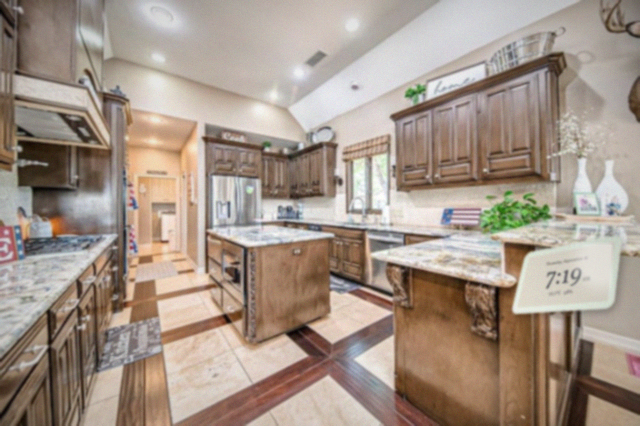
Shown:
7 h 19 min
